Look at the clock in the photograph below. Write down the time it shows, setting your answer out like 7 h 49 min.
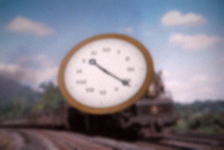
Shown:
10 h 21 min
